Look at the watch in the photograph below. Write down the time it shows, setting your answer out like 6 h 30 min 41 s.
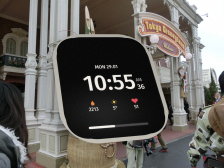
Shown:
10 h 55 min 36 s
